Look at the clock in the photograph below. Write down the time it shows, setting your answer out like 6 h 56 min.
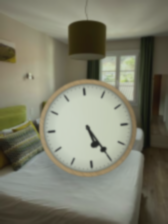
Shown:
5 h 25 min
